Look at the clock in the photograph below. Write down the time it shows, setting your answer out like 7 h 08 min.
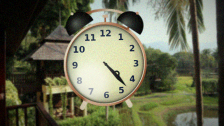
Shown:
4 h 23 min
